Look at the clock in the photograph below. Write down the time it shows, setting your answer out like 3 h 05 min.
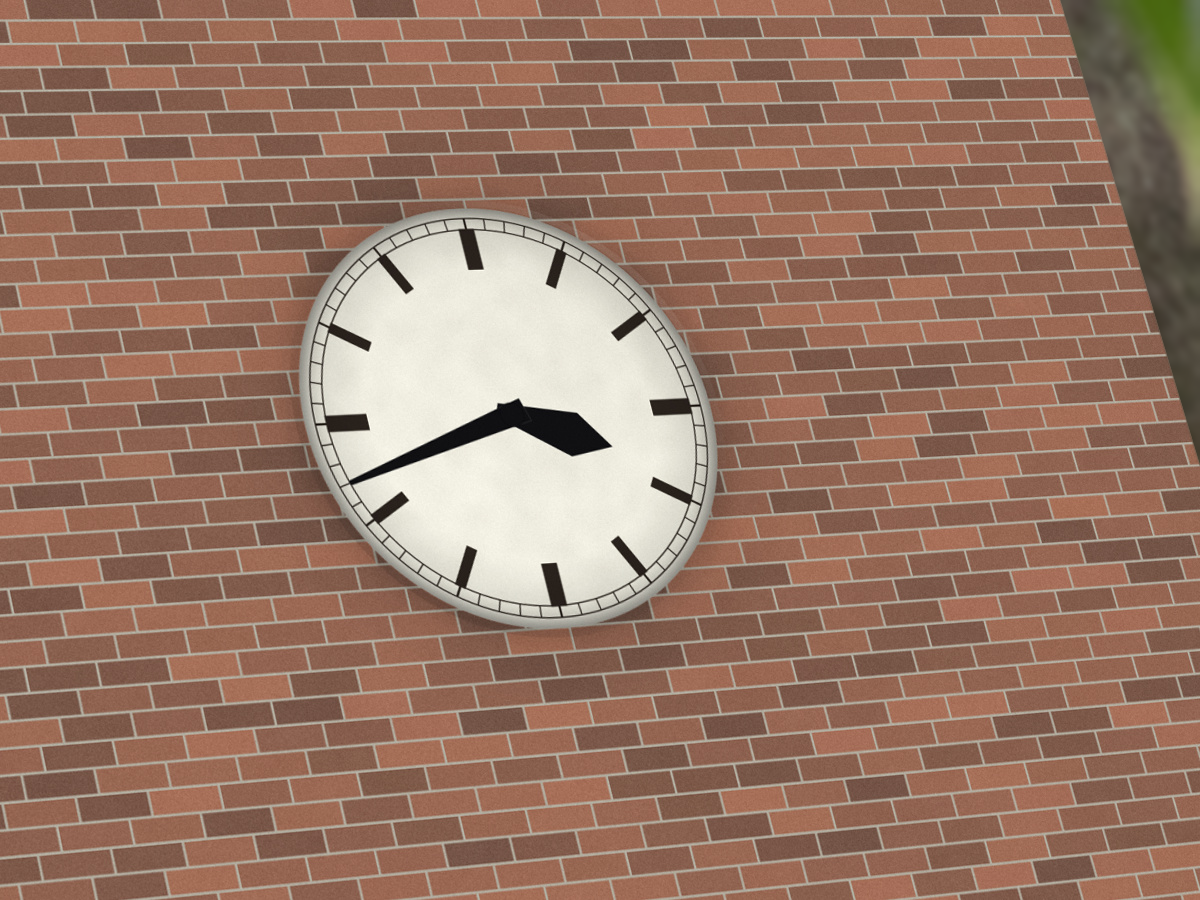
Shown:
3 h 42 min
